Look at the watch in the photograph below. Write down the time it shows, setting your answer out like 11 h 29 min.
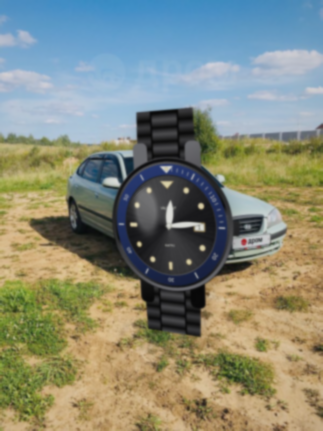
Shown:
12 h 14 min
